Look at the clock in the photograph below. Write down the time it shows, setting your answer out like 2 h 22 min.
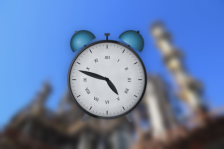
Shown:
4 h 48 min
